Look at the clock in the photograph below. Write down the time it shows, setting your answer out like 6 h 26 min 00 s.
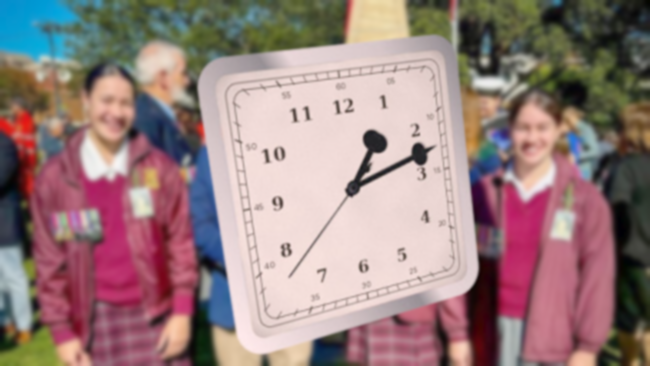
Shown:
1 h 12 min 38 s
